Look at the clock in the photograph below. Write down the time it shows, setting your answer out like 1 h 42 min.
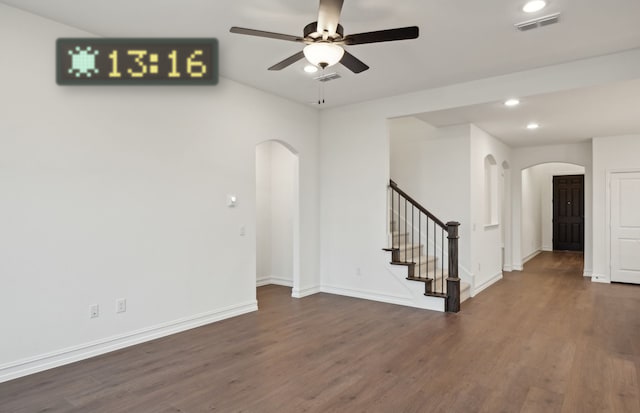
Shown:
13 h 16 min
